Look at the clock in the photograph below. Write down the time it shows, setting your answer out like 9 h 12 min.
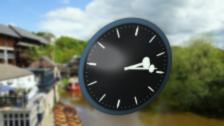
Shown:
2 h 14 min
